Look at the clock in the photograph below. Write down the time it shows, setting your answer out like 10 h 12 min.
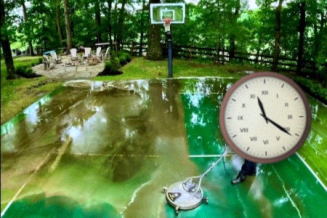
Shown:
11 h 21 min
